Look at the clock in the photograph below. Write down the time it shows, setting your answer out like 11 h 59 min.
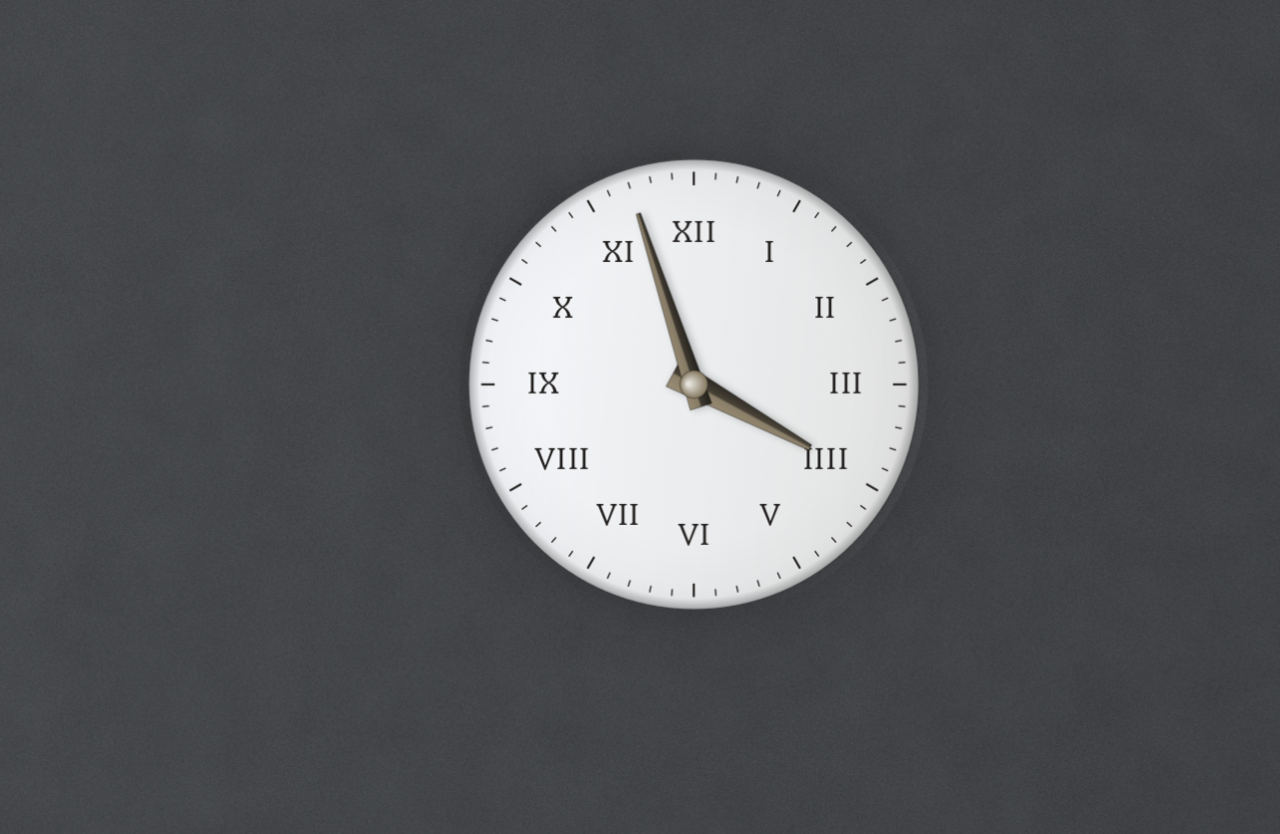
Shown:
3 h 57 min
